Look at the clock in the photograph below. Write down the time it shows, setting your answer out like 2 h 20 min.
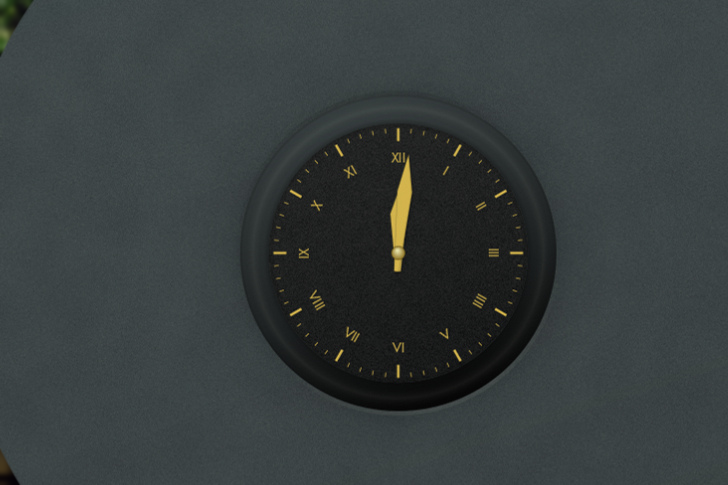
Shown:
12 h 01 min
